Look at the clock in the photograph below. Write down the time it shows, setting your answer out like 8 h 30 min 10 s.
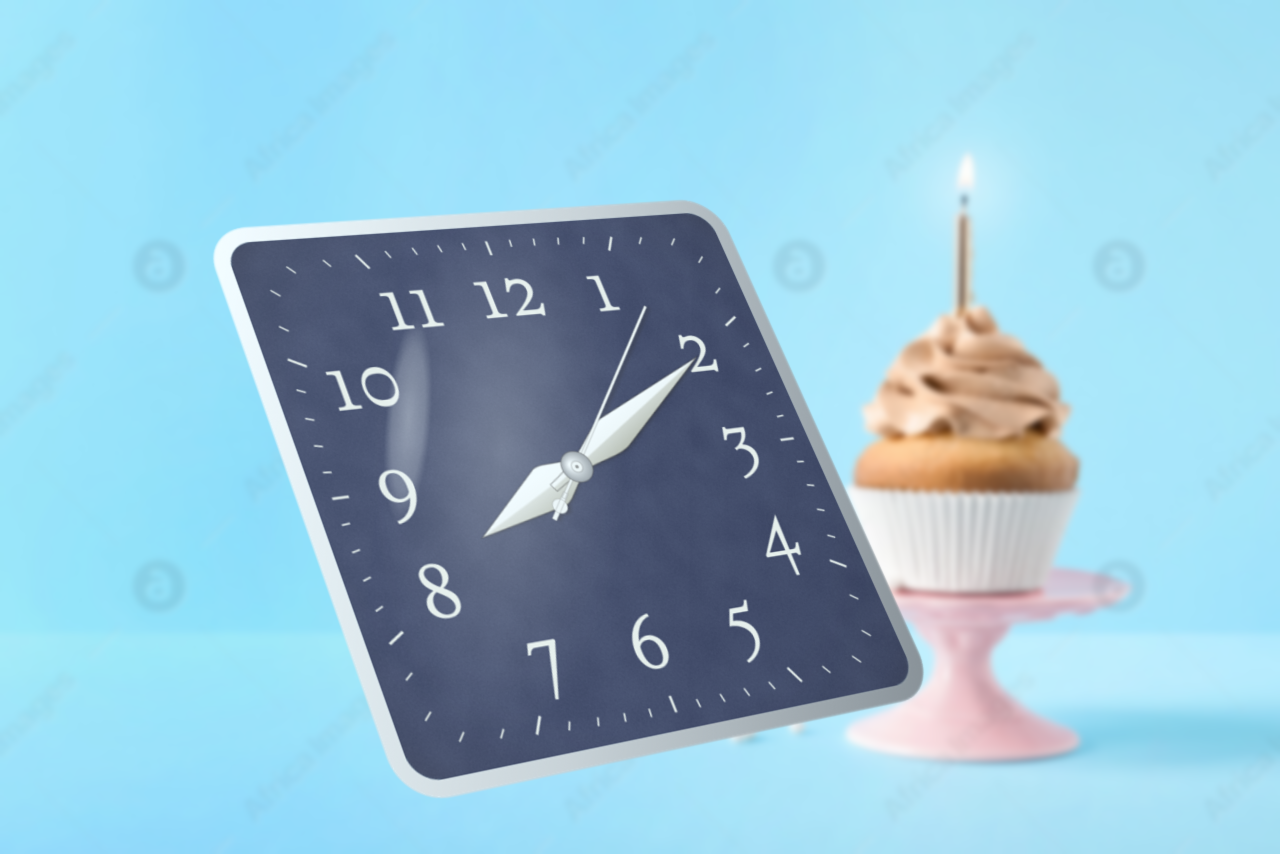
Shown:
8 h 10 min 07 s
